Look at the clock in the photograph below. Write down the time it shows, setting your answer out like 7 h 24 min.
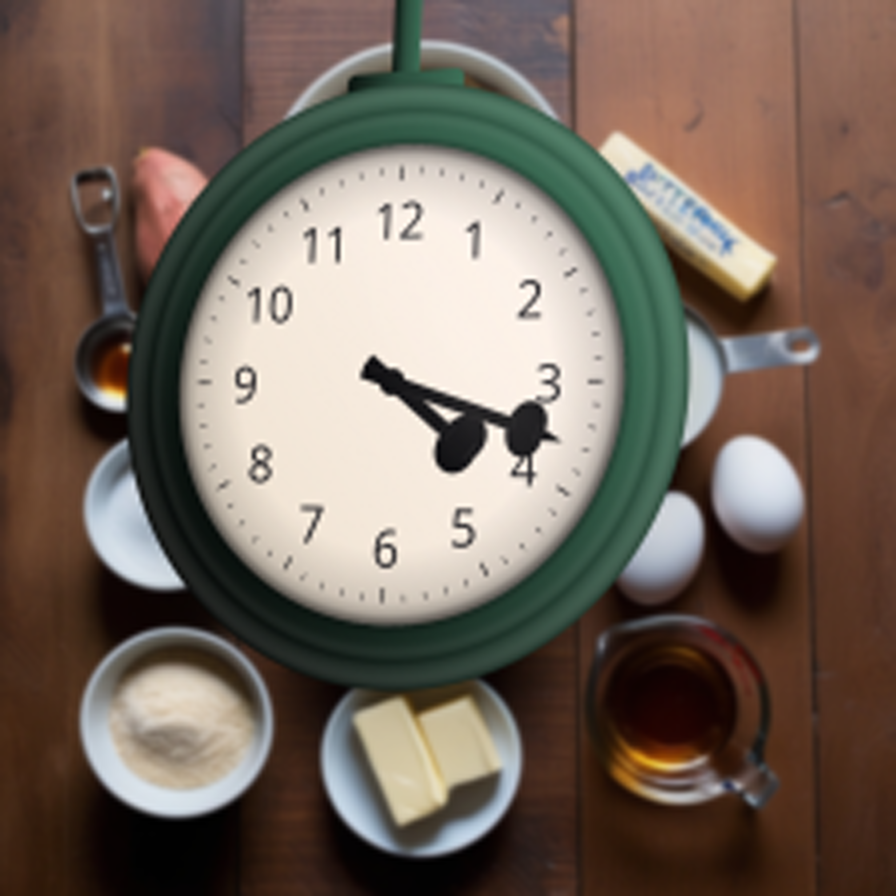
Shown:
4 h 18 min
